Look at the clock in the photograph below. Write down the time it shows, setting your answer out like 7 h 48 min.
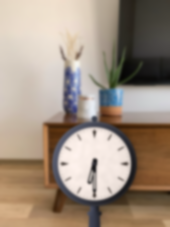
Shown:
6 h 30 min
